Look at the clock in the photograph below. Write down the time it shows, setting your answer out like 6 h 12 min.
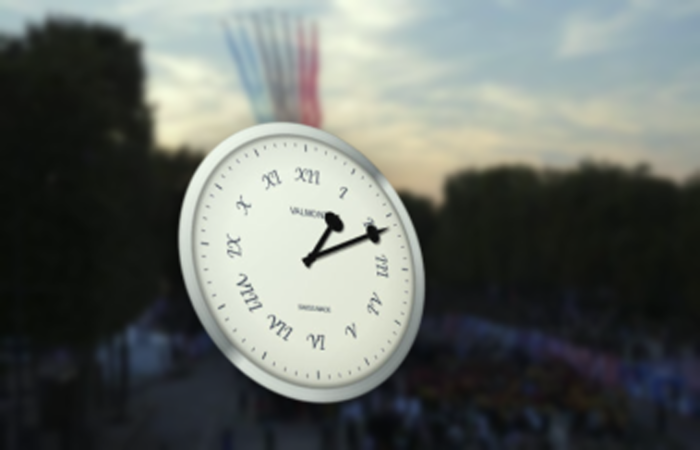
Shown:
1 h 11 min
